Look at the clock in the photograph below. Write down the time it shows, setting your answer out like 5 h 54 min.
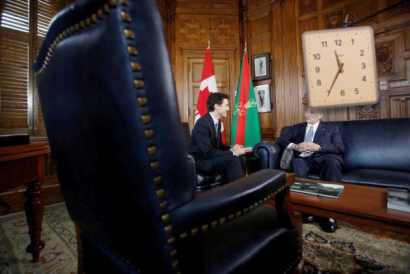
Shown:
11 h 35 min
